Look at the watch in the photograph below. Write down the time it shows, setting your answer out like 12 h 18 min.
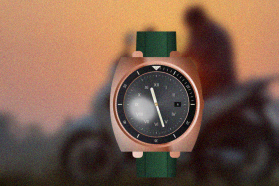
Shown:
11 h 27 min
